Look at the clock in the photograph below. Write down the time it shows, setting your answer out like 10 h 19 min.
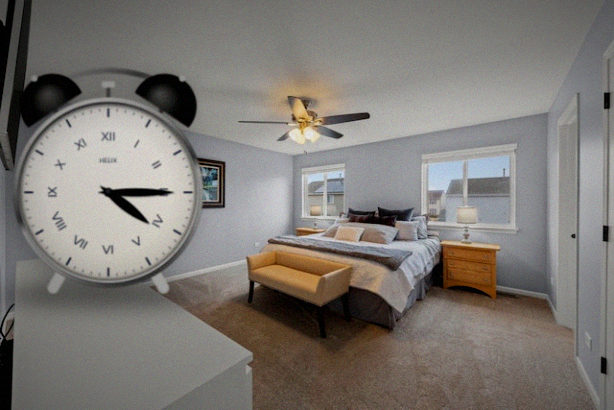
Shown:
4 h 15 min
